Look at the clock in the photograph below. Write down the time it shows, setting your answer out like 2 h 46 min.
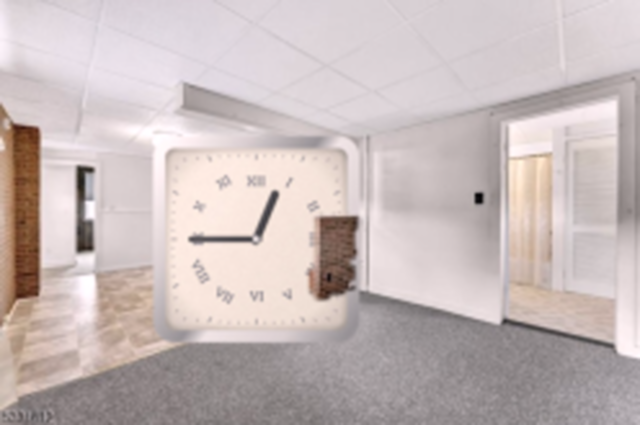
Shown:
12 h 45 min
